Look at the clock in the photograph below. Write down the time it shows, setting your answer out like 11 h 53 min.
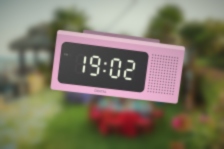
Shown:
19 h 02 min
